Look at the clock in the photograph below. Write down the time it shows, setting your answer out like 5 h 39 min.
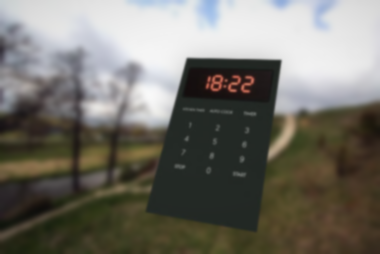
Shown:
18 h 22 min
